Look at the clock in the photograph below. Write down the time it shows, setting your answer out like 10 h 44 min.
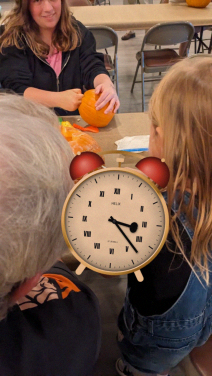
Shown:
3 h 23 min
